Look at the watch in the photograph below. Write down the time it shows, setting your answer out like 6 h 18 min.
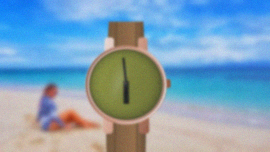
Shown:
5 h 59 min
